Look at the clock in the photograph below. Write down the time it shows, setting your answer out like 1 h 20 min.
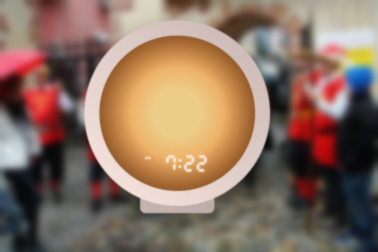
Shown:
7 h 22 min
